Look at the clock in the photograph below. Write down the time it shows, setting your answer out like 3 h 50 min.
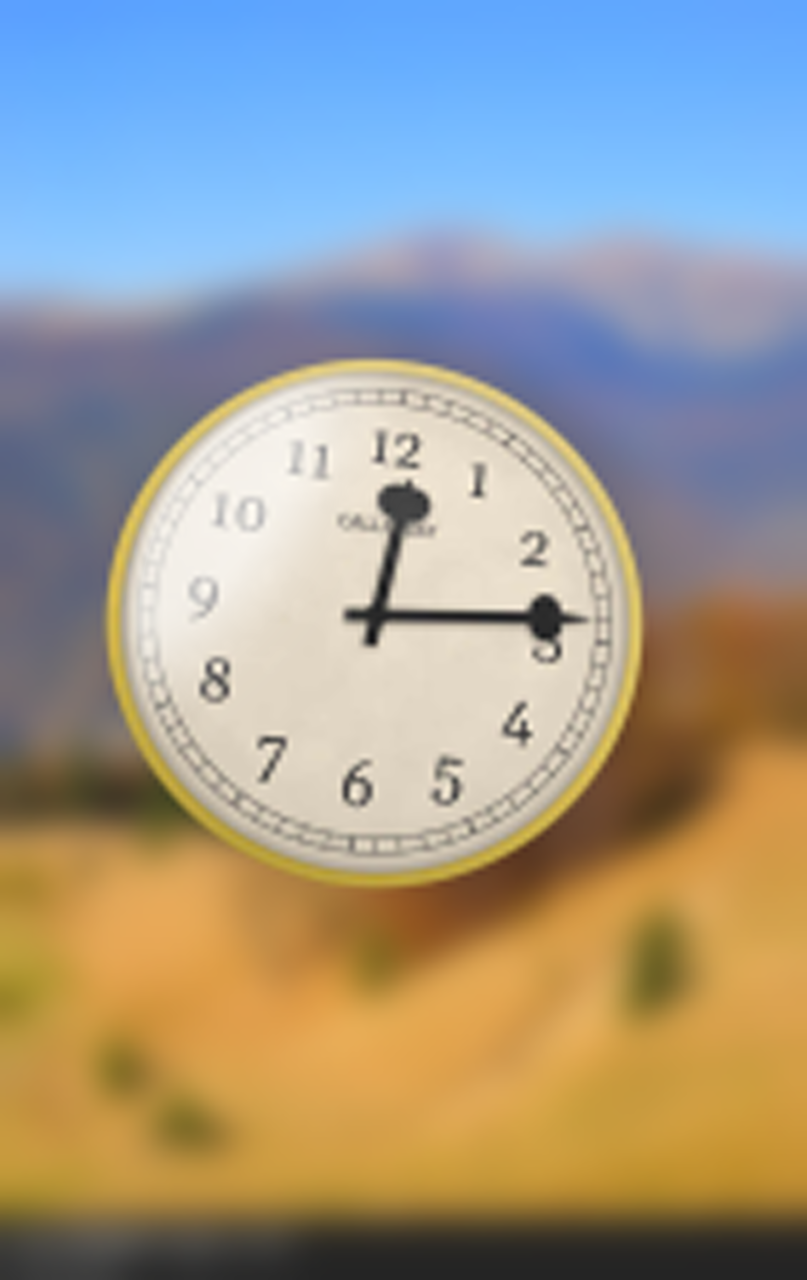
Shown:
12 h 14 min
